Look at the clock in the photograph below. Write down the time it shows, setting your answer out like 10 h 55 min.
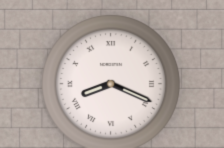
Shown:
8 h 19 min
